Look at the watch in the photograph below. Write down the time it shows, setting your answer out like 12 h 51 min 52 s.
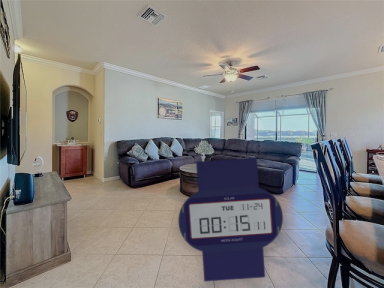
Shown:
0 h 15 min 11 s
